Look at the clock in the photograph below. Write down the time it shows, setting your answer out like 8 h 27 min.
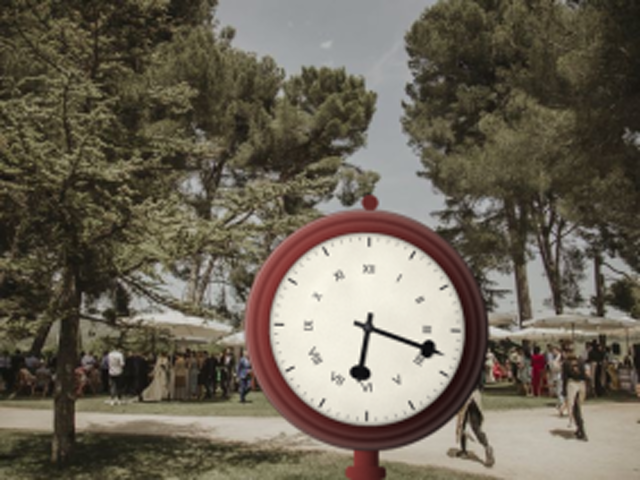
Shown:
6 h 18 min
